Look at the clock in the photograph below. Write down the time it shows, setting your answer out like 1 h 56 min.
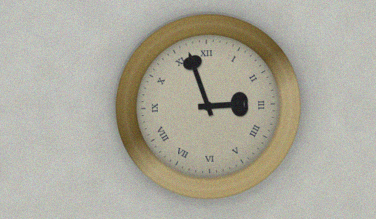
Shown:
2 h 57 min
